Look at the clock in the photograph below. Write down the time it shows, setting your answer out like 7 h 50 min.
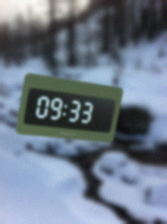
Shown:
9 h 33 min
